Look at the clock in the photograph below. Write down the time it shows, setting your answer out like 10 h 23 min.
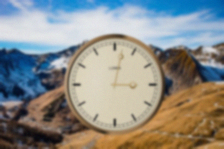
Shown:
3 h 02 min
